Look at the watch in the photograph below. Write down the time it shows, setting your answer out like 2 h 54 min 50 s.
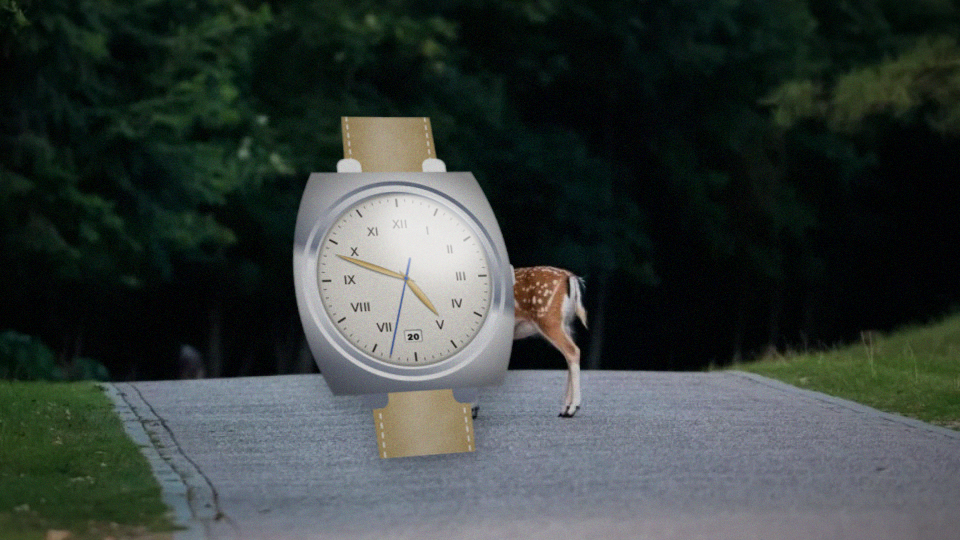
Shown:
4 h 48 min 33 s
